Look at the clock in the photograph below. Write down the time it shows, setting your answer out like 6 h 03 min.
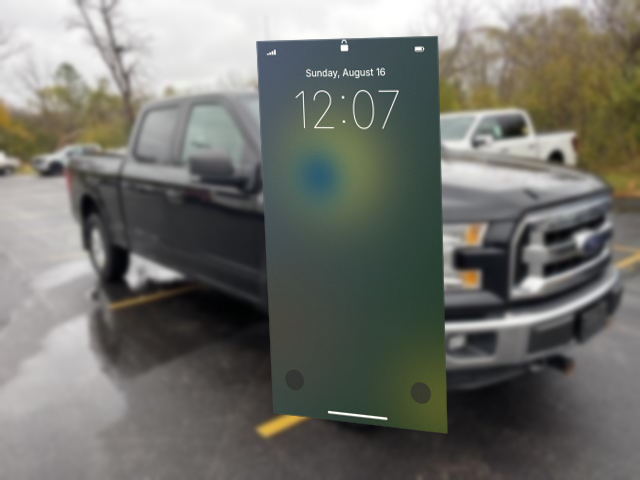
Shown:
12 h 07 min
